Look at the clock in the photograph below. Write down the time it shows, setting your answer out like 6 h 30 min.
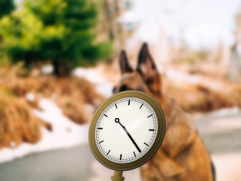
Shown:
10 h 23 min
